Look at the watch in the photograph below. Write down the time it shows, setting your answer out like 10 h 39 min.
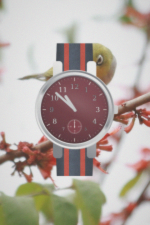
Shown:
10 h 52 min
